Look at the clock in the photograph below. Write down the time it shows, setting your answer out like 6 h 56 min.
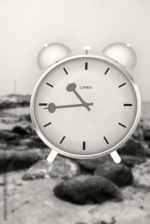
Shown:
10 h 44 min
